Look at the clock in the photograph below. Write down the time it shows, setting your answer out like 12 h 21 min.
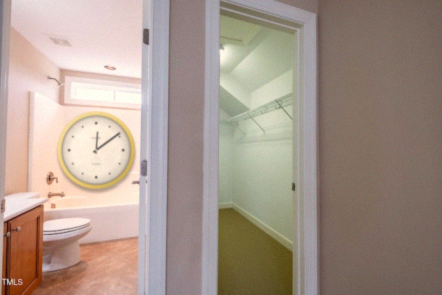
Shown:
12 h 09 min
